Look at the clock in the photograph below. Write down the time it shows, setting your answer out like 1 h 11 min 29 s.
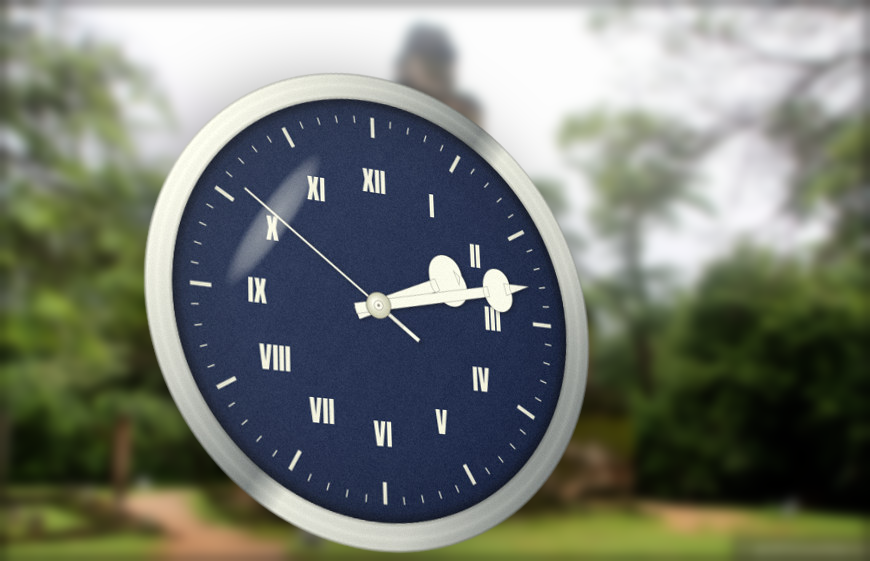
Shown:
2 h 12 min 51 s
